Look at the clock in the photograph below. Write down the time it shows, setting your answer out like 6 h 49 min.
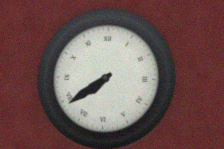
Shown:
7 h 39 min
